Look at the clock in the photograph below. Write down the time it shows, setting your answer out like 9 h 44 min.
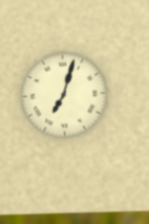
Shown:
7 h 03 min
